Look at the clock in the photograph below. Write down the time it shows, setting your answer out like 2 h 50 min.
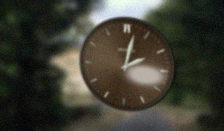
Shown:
2 h 02 min
